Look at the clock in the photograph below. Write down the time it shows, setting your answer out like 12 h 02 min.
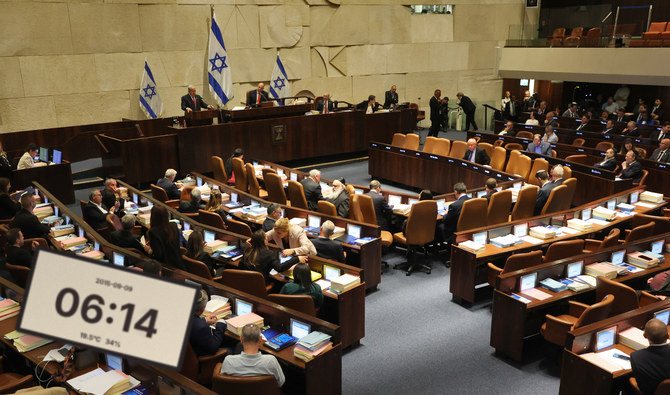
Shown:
6 h 14 min
